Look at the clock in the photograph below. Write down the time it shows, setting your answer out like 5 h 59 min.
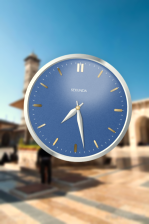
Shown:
7 h 28 min
